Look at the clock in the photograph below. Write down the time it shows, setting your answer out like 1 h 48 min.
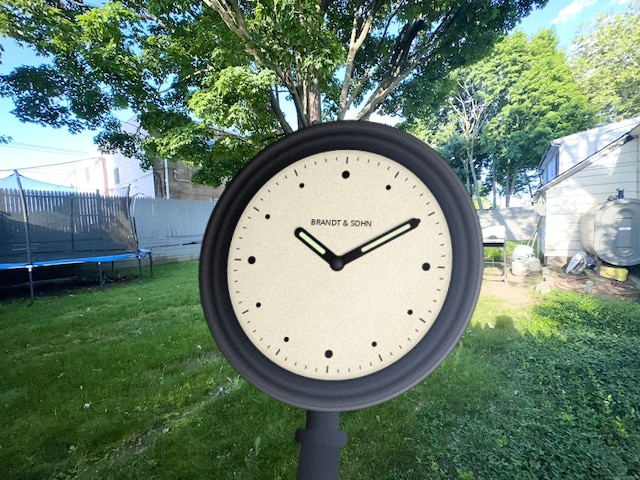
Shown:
10 h 10 min
